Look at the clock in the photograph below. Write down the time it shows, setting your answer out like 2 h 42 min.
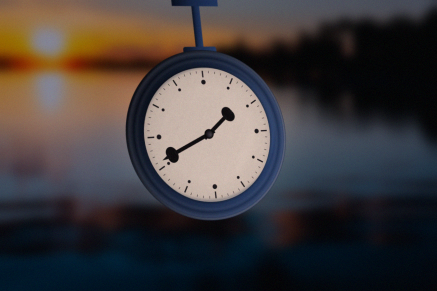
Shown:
1 h 41 min
